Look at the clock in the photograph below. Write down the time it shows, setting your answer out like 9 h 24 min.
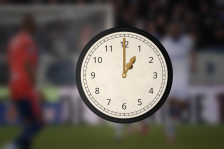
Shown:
1 h 00 min
